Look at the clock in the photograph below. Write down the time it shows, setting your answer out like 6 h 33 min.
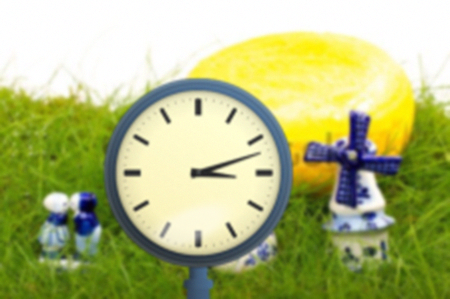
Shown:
3 h 12 min
